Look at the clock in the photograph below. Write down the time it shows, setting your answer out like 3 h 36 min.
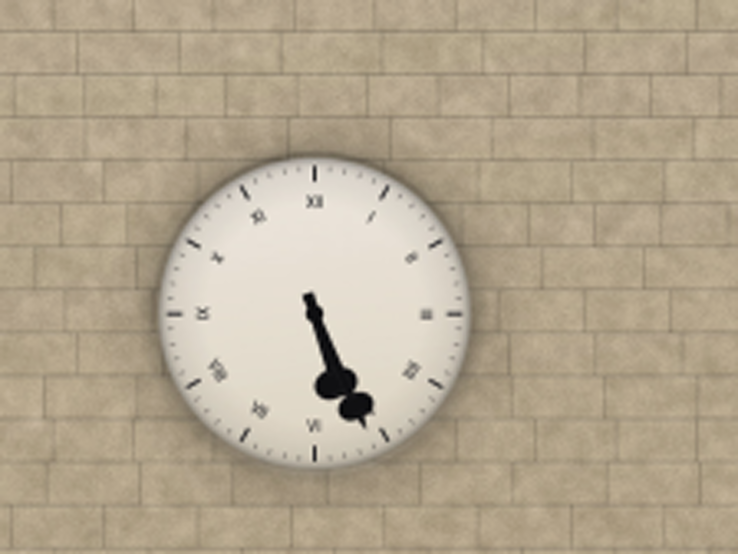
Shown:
5 h 26 min
